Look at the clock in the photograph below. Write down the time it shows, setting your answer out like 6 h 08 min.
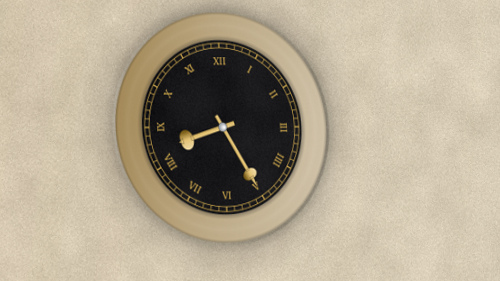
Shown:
8 h 25 min
